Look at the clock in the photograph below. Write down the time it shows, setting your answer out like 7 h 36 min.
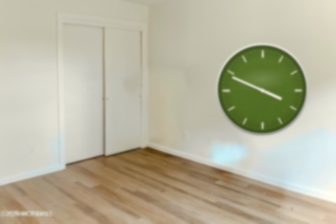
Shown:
3 h 49 min
